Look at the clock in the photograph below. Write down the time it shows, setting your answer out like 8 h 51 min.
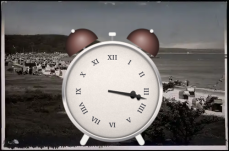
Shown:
3 h 17 min
